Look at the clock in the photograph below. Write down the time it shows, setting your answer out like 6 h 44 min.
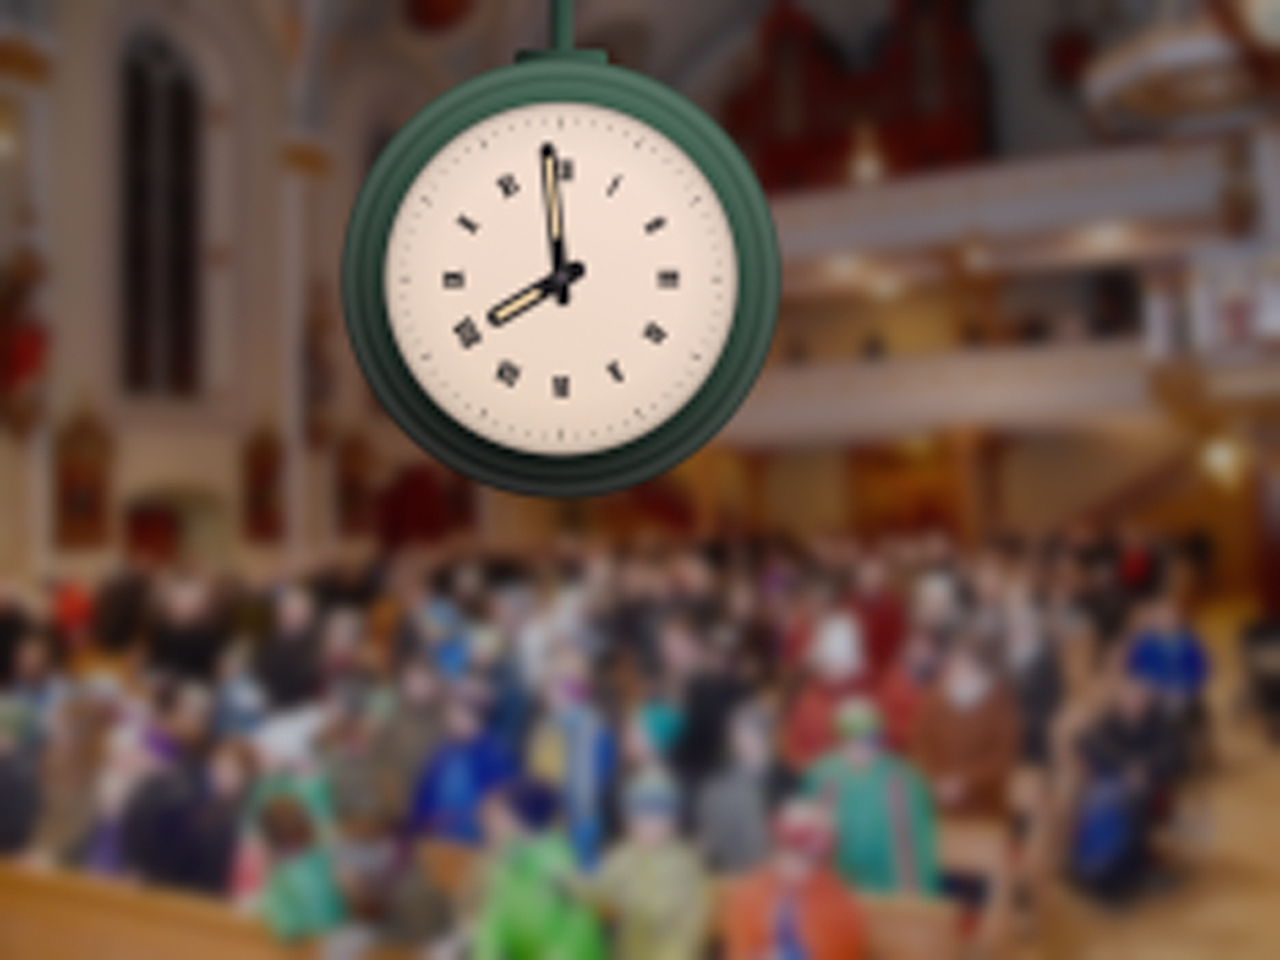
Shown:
7 h 59 min
